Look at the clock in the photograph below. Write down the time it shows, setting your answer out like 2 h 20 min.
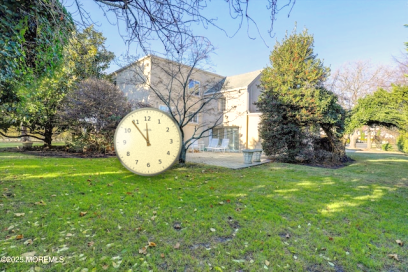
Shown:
11 h 54 min
